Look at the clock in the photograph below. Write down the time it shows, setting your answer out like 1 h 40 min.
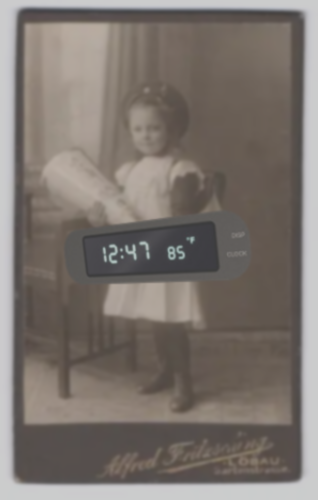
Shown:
12 h 47 min
